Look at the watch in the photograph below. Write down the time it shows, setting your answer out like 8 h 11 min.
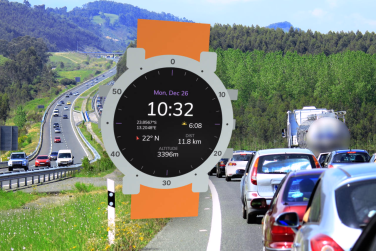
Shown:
10 h 32 min
